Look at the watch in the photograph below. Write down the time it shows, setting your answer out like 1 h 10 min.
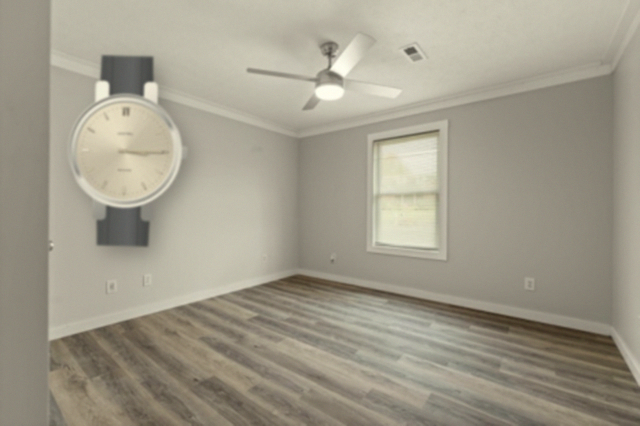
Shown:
3 h 15 min
